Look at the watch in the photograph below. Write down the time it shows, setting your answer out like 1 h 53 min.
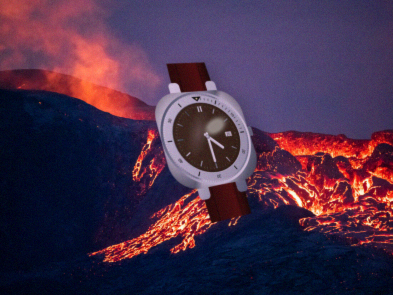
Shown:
4 h 30 min
